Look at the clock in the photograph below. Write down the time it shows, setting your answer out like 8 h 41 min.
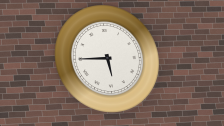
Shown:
5 h 45 min
